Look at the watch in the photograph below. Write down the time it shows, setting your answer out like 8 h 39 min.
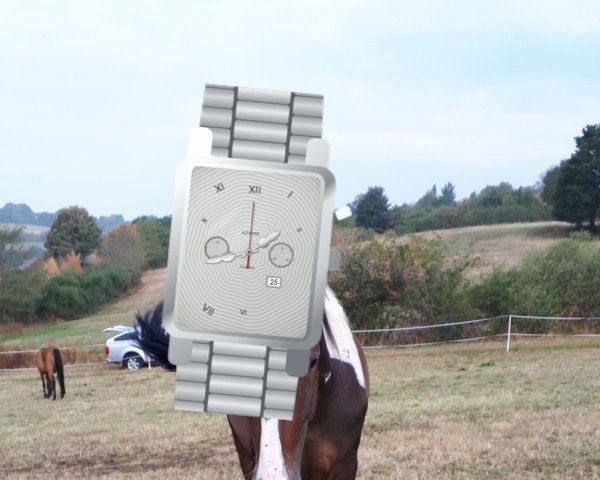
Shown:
1 h 42 min
